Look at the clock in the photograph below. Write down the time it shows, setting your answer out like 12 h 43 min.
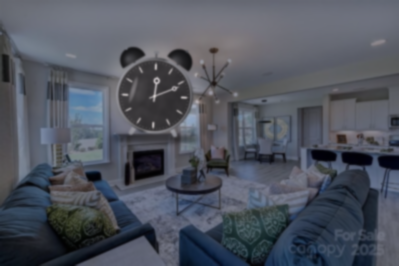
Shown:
12 h 11 min
